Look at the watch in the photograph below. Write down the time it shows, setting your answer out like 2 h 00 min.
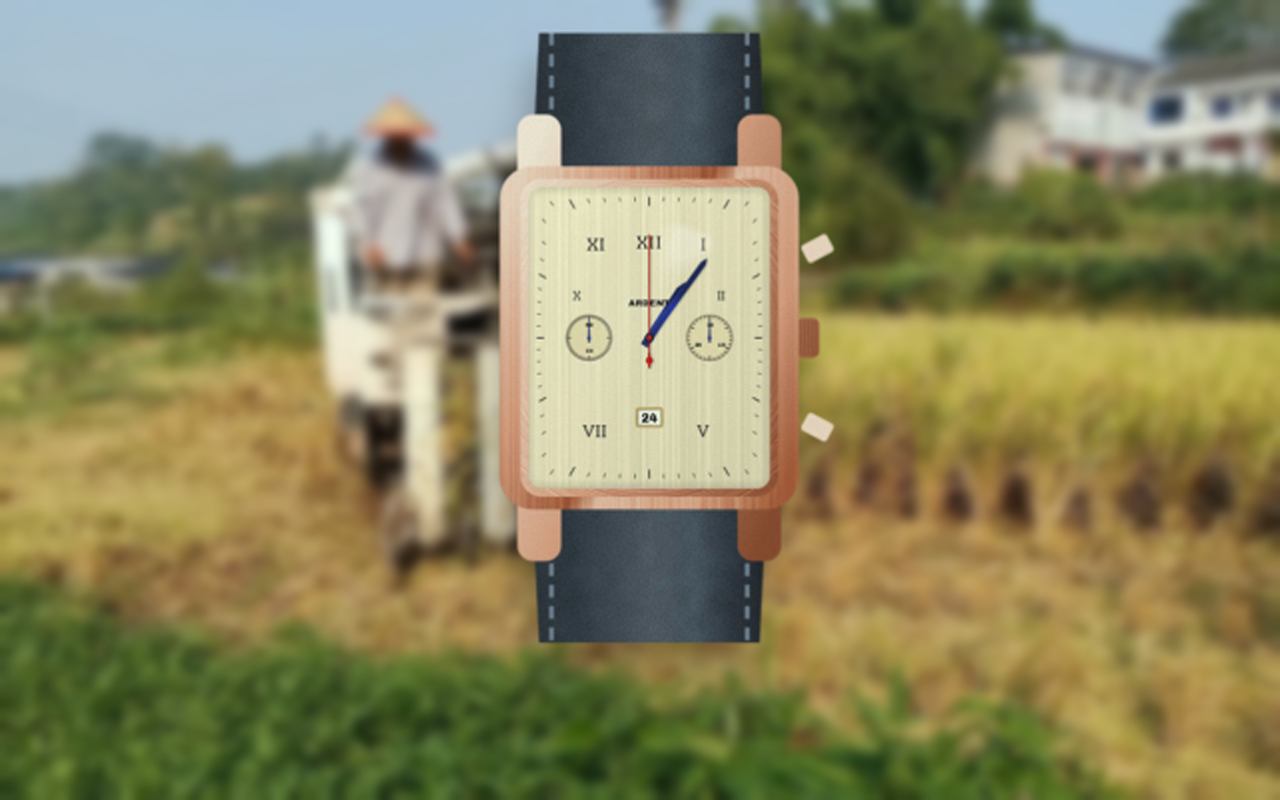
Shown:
1 h 06 min
